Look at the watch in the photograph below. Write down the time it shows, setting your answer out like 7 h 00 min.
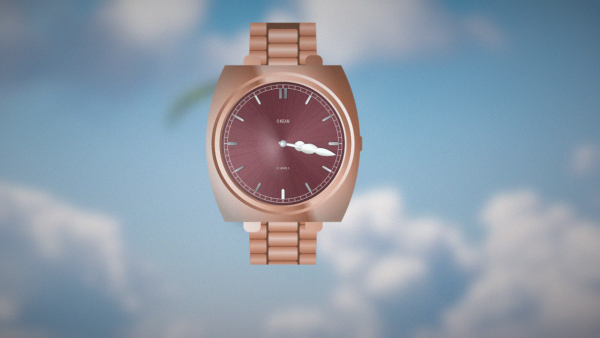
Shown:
3 h 17 min
